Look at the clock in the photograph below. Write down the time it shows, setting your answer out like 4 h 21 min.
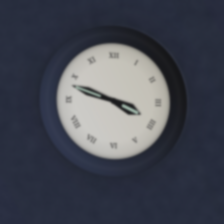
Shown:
3 h 48 min
